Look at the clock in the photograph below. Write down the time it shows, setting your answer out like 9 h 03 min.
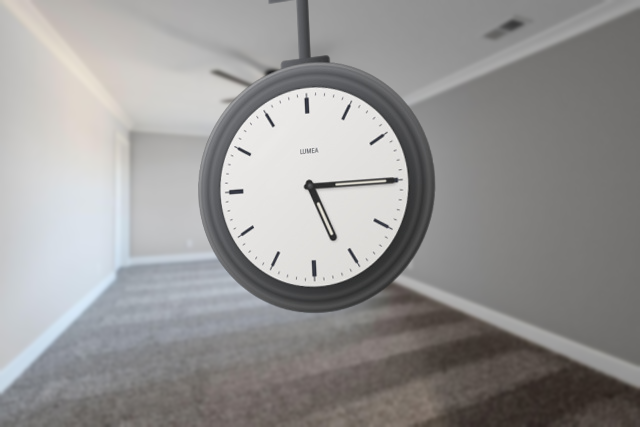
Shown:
5 h 15 min
